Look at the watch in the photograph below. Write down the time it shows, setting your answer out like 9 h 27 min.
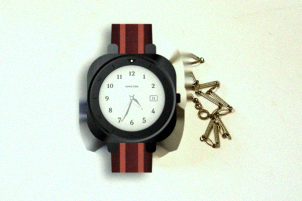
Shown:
4 h 34 min
